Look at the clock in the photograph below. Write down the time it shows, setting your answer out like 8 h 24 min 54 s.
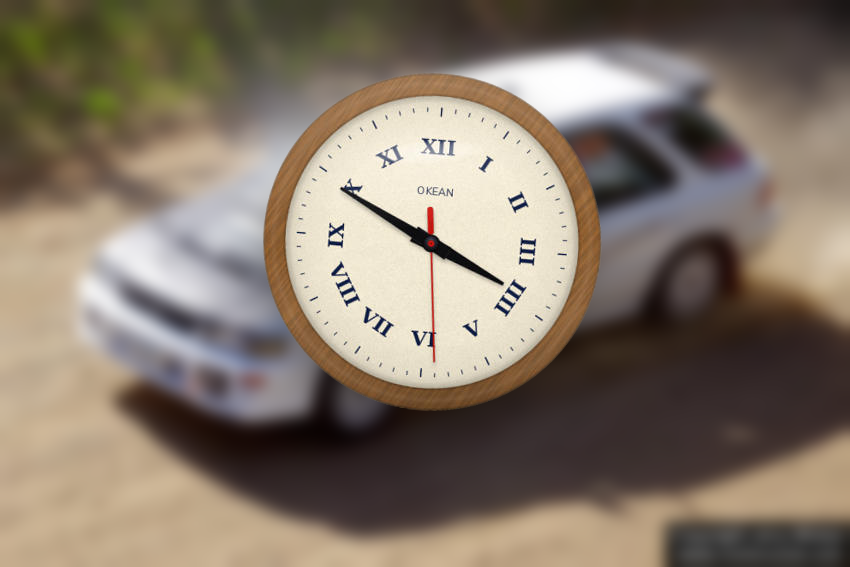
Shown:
3 h 49 min 29 s
